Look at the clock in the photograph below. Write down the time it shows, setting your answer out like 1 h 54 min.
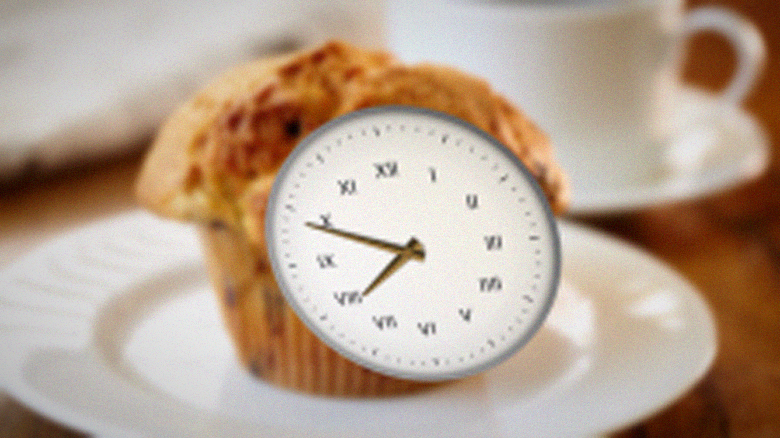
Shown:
7 h 49 min
